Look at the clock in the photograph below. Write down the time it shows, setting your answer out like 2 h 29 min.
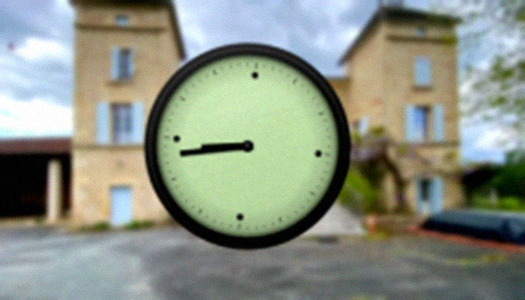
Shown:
8 h 43 min
